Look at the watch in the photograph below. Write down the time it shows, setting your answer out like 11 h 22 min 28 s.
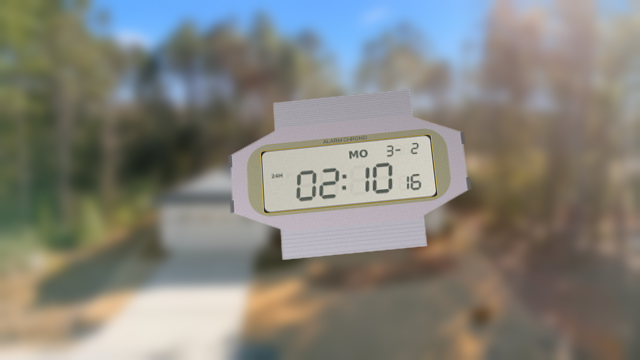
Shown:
2 h 10 min 16 s
